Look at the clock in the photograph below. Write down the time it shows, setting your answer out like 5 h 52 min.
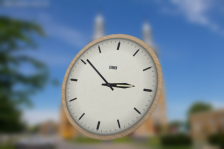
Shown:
2 h 51 min
